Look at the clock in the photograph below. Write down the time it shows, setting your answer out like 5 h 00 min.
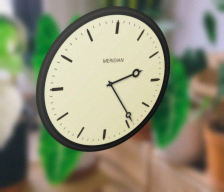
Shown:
2 h 24 min
